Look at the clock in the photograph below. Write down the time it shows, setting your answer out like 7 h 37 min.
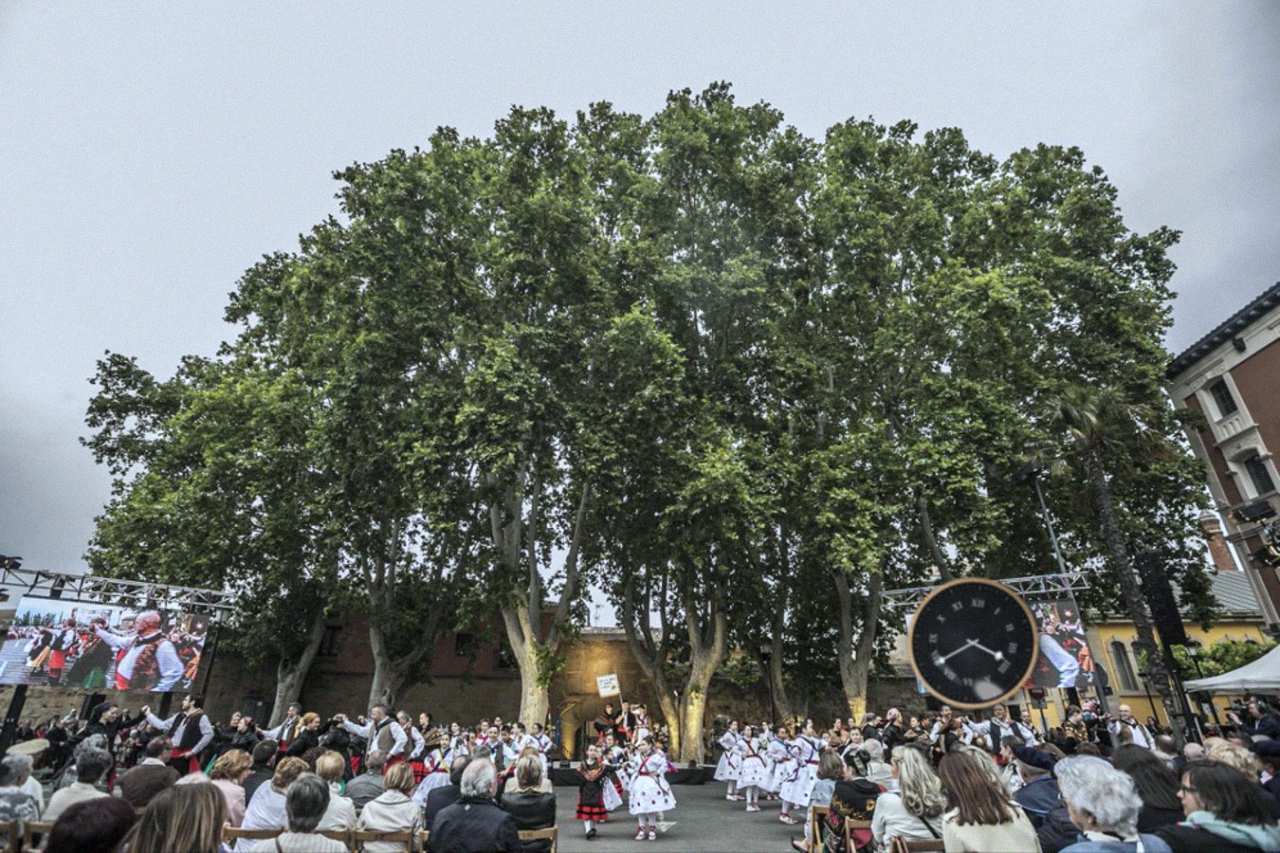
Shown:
3 h 39 min
